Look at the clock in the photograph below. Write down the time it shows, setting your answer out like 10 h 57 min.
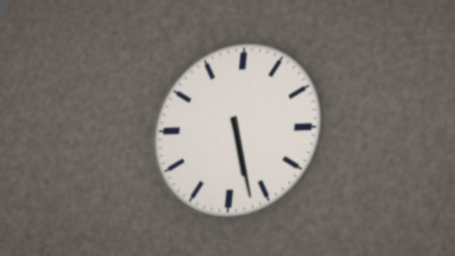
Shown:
5 h 27 min
